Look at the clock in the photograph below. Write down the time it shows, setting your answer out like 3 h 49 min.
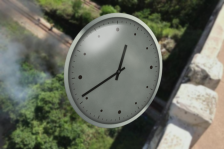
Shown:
12 h 41 min
